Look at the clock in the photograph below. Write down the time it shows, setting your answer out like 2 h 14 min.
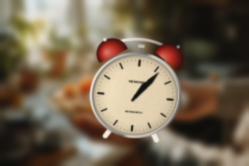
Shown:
1 h 06 min
